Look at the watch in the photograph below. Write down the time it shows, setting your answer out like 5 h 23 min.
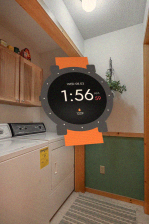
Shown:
1 h 56 min
